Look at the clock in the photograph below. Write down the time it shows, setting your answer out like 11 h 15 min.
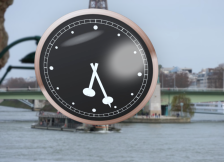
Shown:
6 h 26 min
